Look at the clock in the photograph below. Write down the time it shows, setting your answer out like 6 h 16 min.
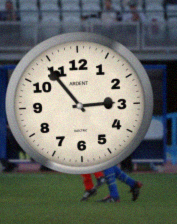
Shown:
2 h 54 min
